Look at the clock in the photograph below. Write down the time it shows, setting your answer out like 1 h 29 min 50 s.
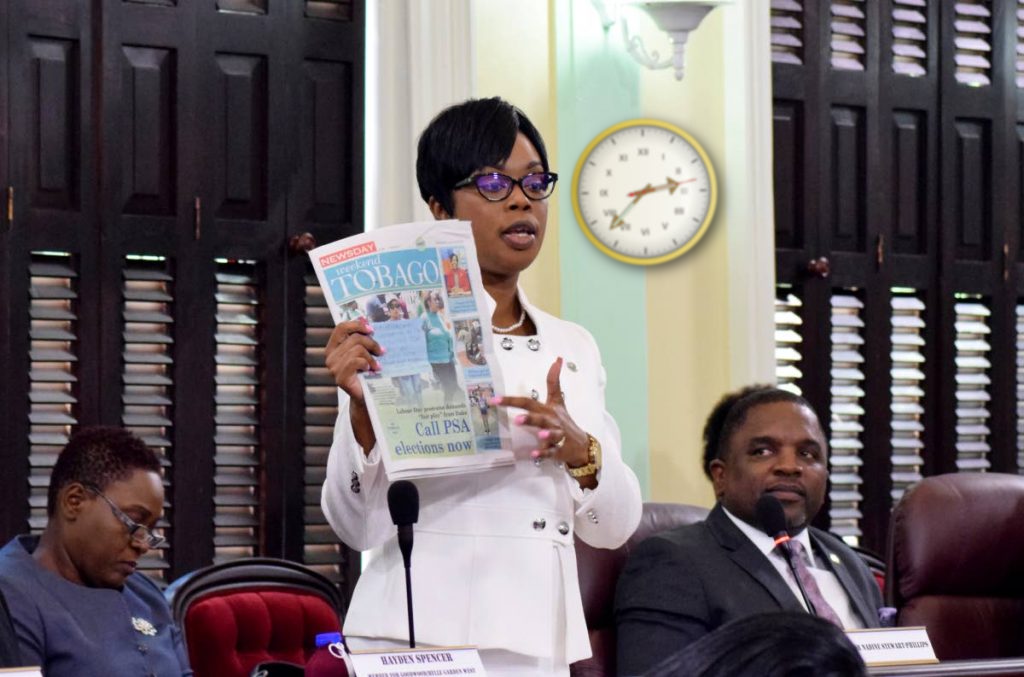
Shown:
2 h 37 min 13 s
